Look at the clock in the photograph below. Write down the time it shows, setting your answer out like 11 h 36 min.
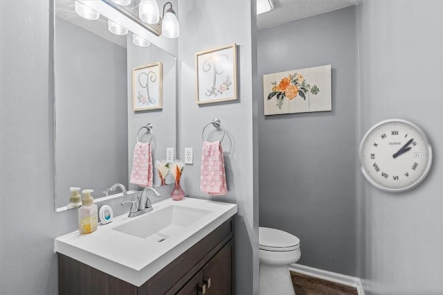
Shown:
2 h 08 min
